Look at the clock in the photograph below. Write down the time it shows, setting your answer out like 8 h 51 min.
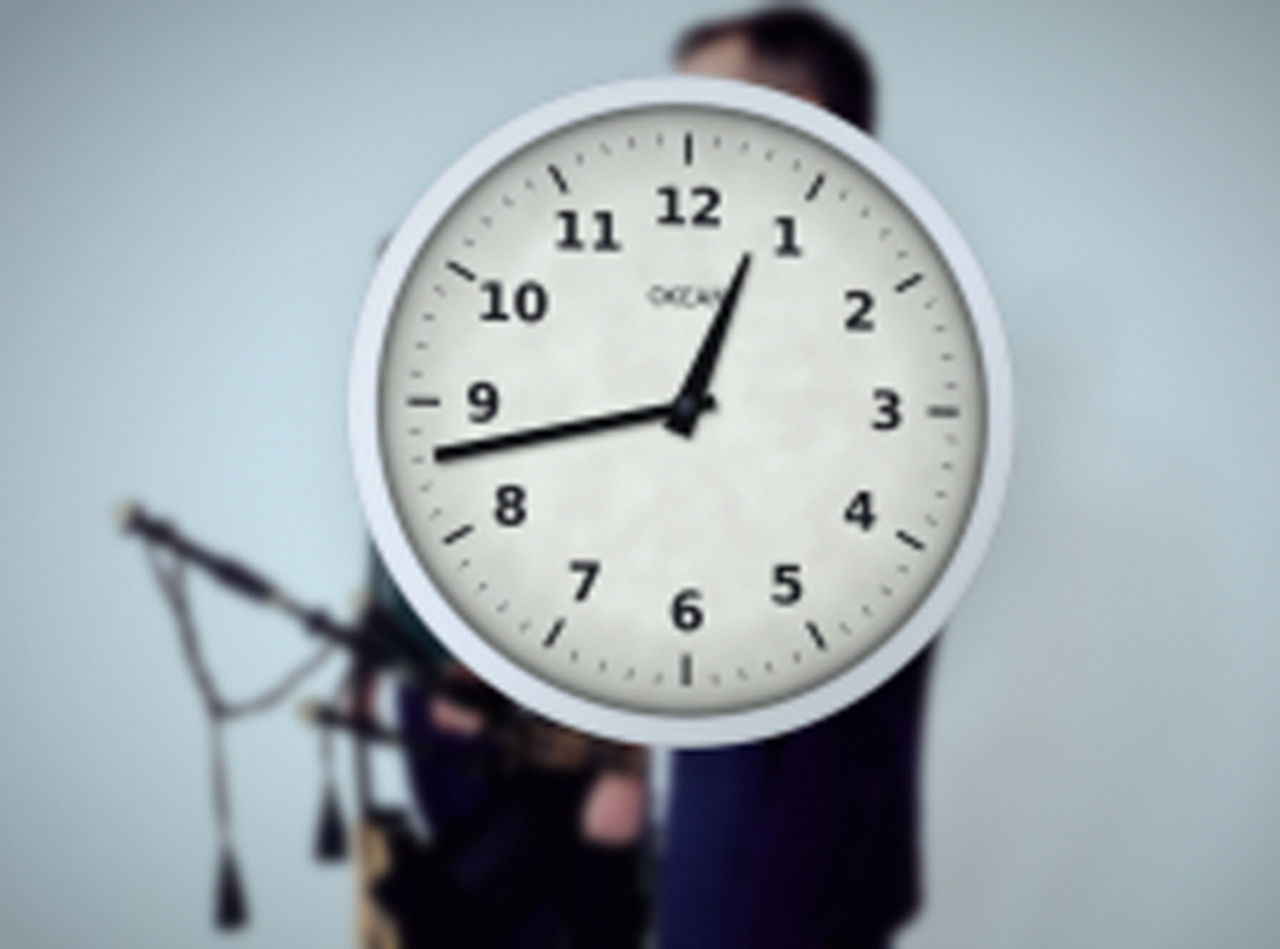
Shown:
12 h 43 min
